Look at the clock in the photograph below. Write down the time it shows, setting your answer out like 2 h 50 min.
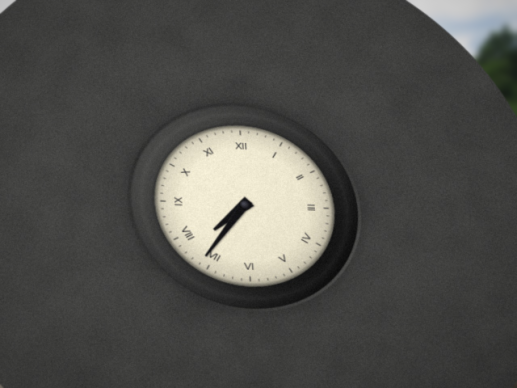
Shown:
7 h 36 min
